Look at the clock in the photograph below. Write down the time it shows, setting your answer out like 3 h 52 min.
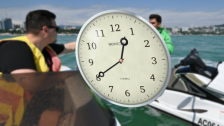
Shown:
12 h 40 min
